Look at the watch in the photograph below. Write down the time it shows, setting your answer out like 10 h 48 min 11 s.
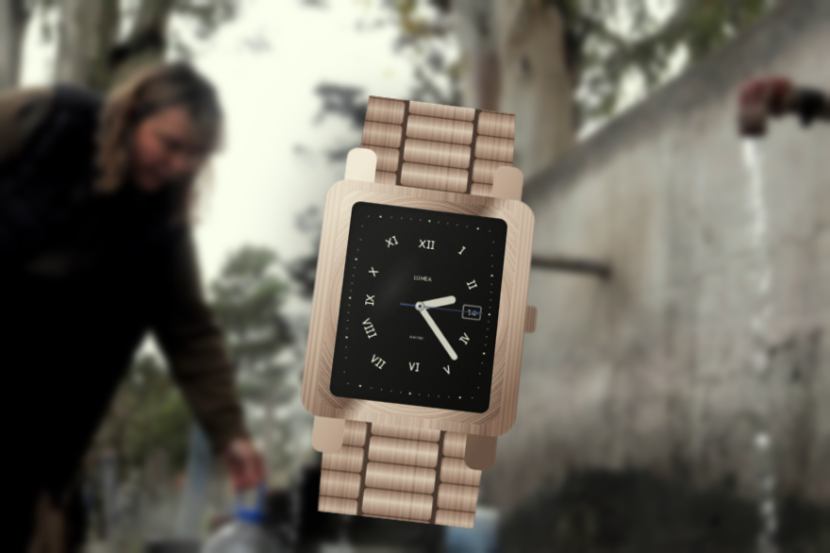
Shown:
2 h 23 min 15 s
